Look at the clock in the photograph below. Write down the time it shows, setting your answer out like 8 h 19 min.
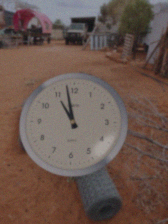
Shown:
10 h 58 min
